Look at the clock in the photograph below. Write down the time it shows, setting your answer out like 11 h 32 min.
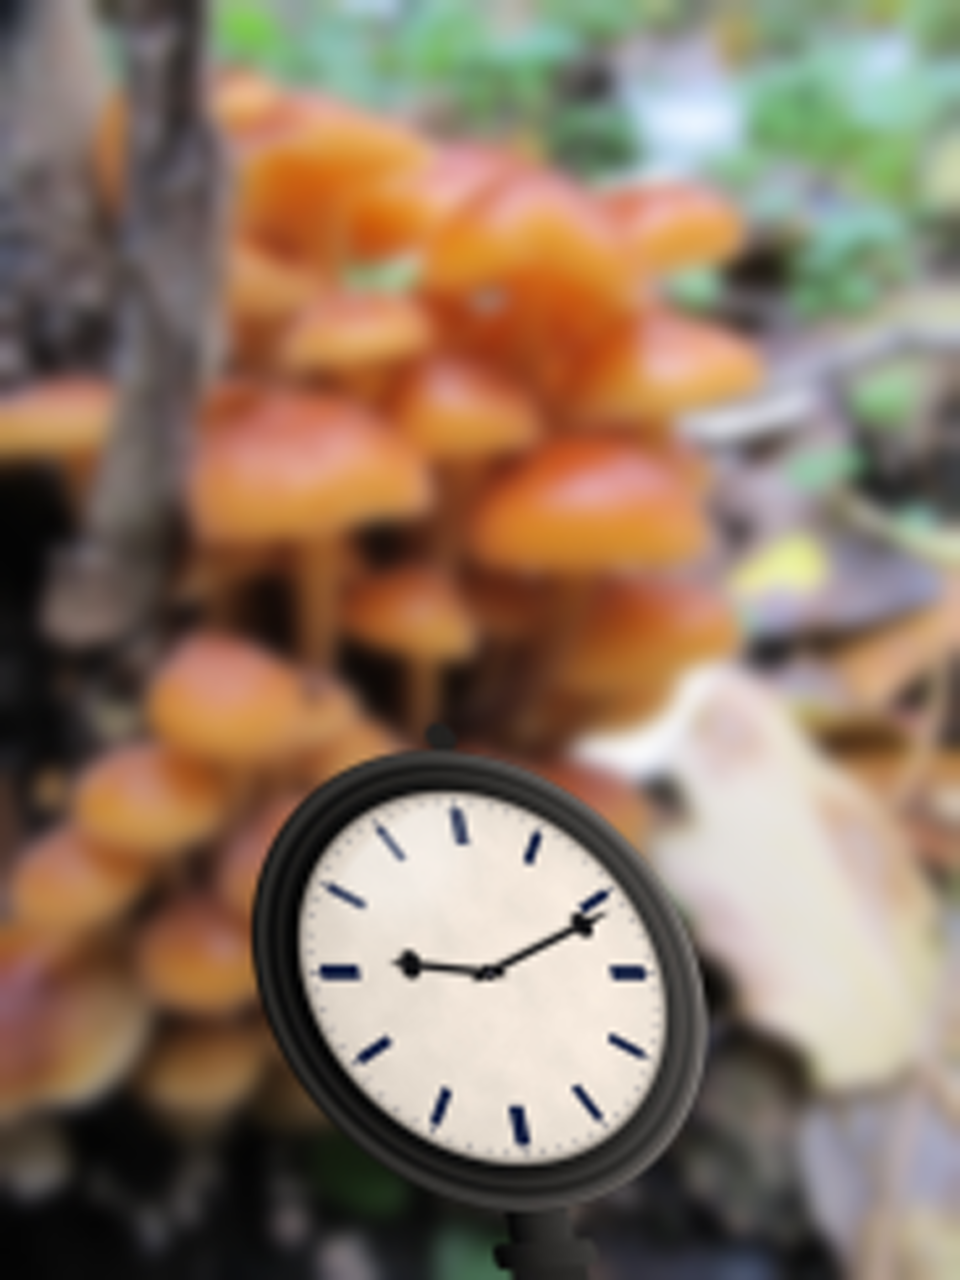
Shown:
9 h 11 min
